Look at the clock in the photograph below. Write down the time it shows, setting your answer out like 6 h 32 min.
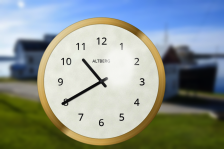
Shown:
10 h 40 min
